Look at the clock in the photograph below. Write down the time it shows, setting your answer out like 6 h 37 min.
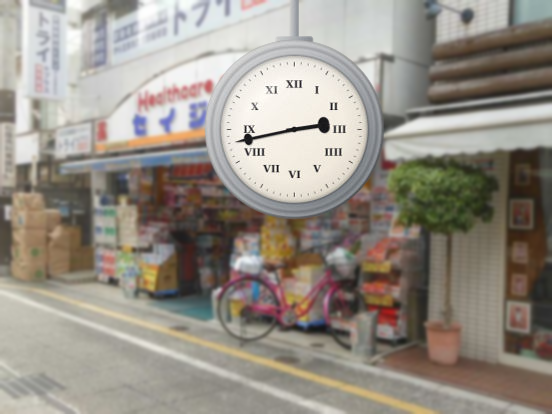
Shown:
2 h 43 min
